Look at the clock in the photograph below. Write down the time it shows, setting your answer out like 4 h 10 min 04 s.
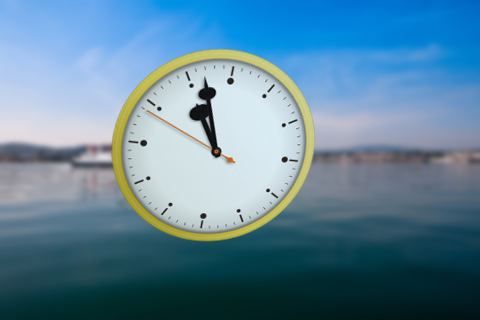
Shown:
10 h 56 min 49 s
